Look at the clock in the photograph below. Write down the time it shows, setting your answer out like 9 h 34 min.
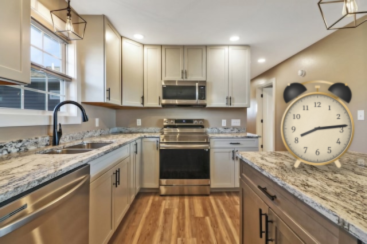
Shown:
8 h 14 min
